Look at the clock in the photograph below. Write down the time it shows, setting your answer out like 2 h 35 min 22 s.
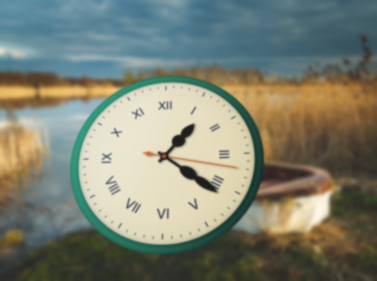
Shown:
1 h 21 min 17 s
